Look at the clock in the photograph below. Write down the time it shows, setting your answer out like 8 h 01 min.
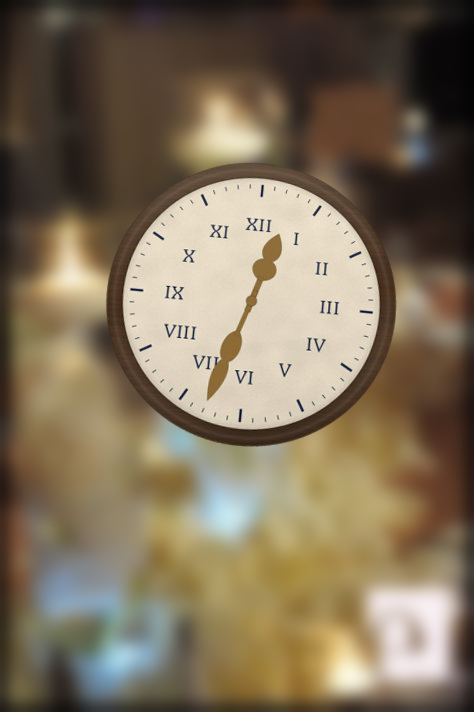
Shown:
12 h 33 min
